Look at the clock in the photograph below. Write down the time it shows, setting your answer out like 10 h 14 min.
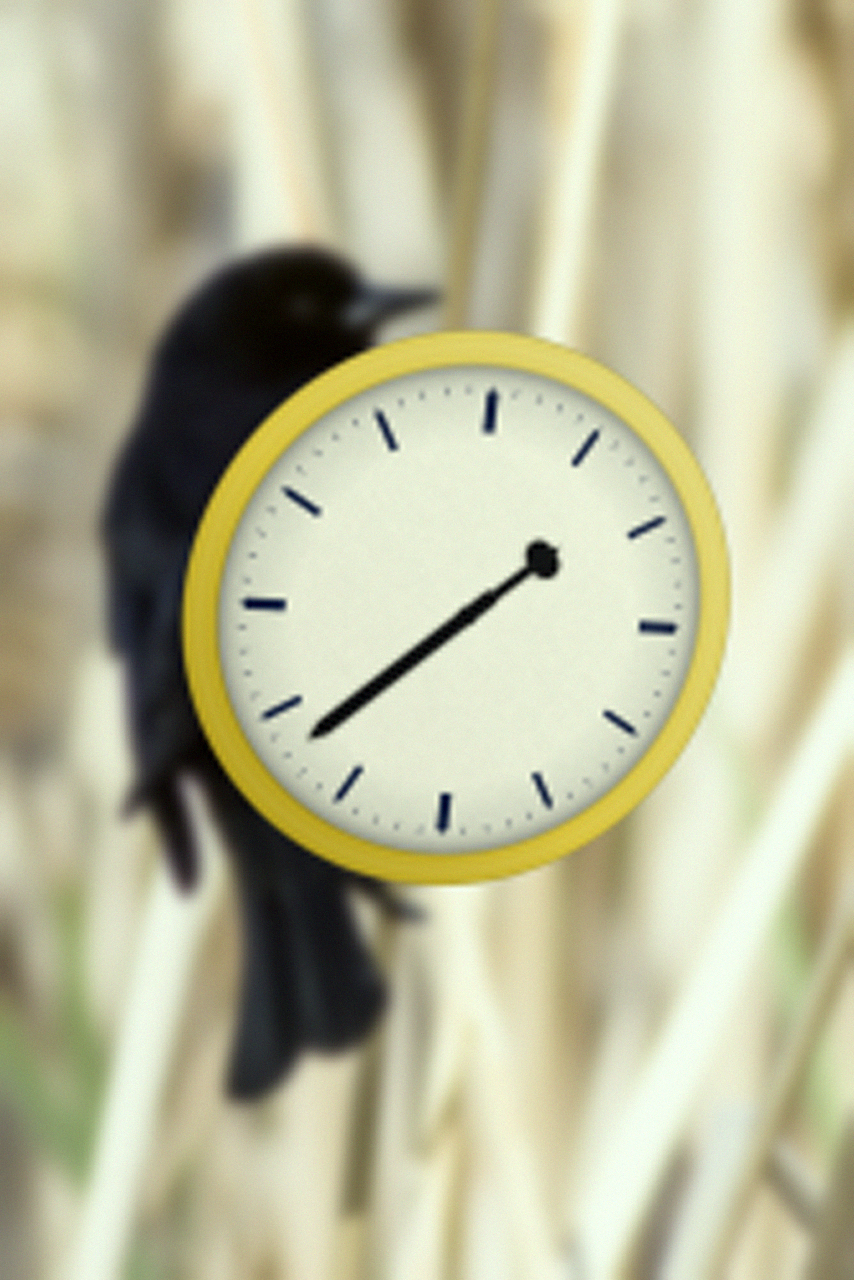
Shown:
1 h 38 min
